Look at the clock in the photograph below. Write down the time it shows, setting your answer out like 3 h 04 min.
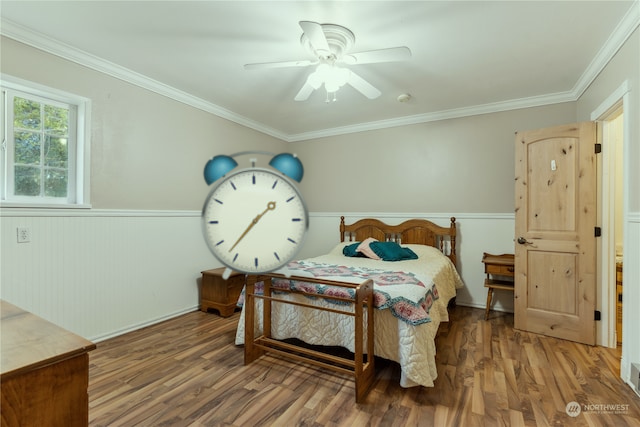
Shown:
1 h 37 min
